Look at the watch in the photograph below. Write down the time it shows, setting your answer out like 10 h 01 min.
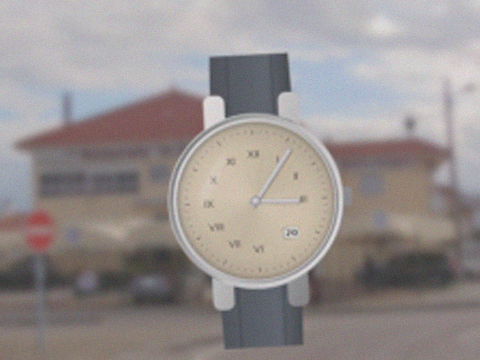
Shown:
3 h 06 min
